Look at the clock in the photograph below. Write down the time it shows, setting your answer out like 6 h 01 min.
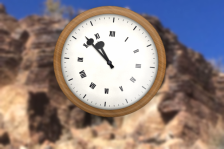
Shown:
10 h 52 min
